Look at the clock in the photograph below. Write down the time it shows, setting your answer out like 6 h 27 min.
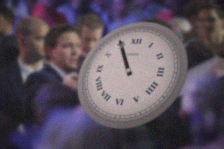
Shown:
10 h 55 min
